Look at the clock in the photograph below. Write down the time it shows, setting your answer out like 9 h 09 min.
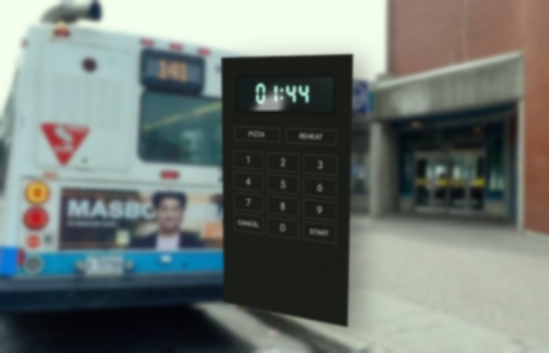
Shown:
1 h 44 min
